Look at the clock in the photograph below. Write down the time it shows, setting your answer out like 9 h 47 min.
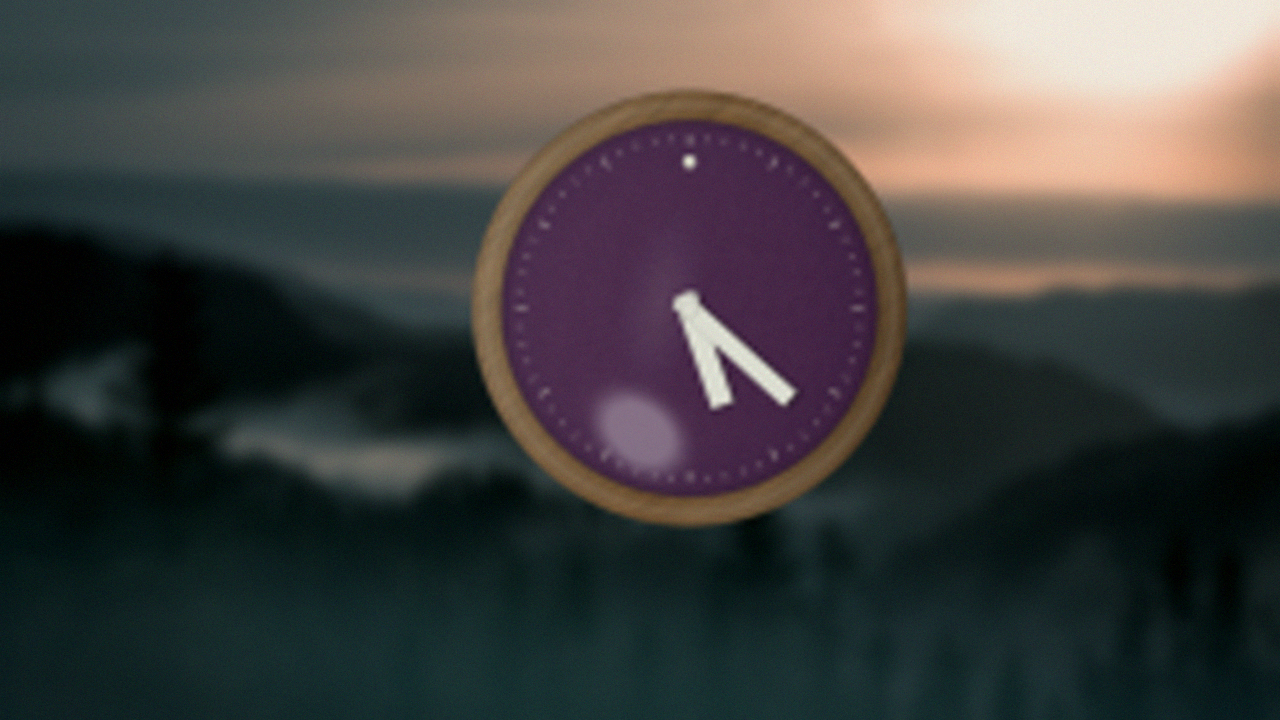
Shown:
5 h 22 min
